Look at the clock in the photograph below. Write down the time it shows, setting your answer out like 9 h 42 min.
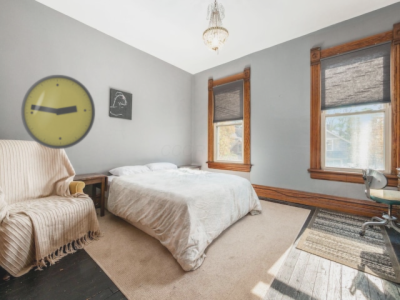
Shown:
2 h 47 min
